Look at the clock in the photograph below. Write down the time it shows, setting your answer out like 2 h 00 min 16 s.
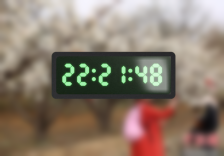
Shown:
22 h 21 min 48 s
